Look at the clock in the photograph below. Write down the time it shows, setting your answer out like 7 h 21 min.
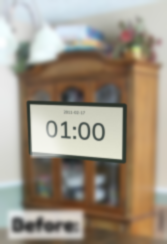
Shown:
1 h 00 min
